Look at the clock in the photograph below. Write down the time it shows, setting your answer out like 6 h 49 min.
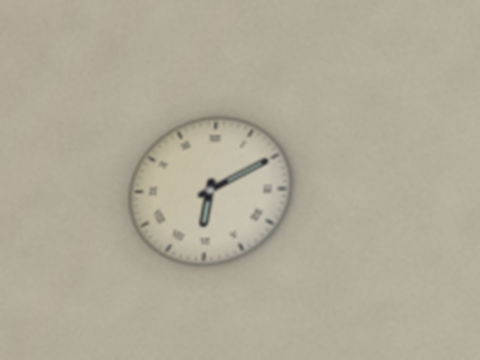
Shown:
6 h 10 min
